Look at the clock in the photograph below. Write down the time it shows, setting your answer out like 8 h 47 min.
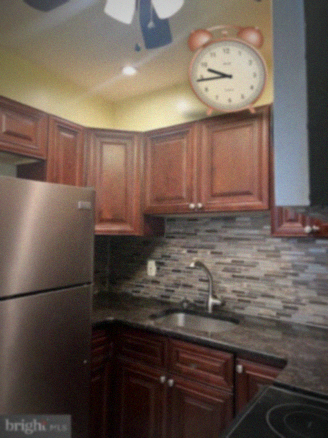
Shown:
9 h 44 min
